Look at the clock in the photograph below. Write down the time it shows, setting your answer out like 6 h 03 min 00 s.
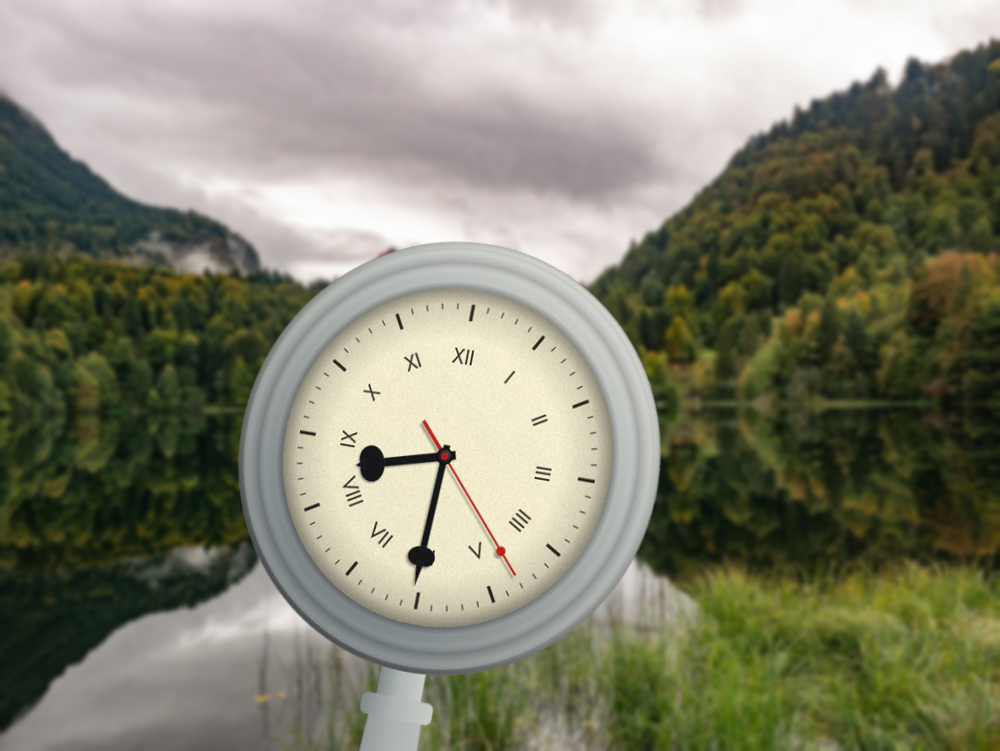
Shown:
8 h 30 min 23 s
